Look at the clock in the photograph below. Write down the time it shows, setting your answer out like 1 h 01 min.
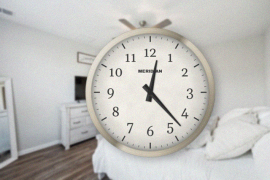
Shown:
12 h 23 min
